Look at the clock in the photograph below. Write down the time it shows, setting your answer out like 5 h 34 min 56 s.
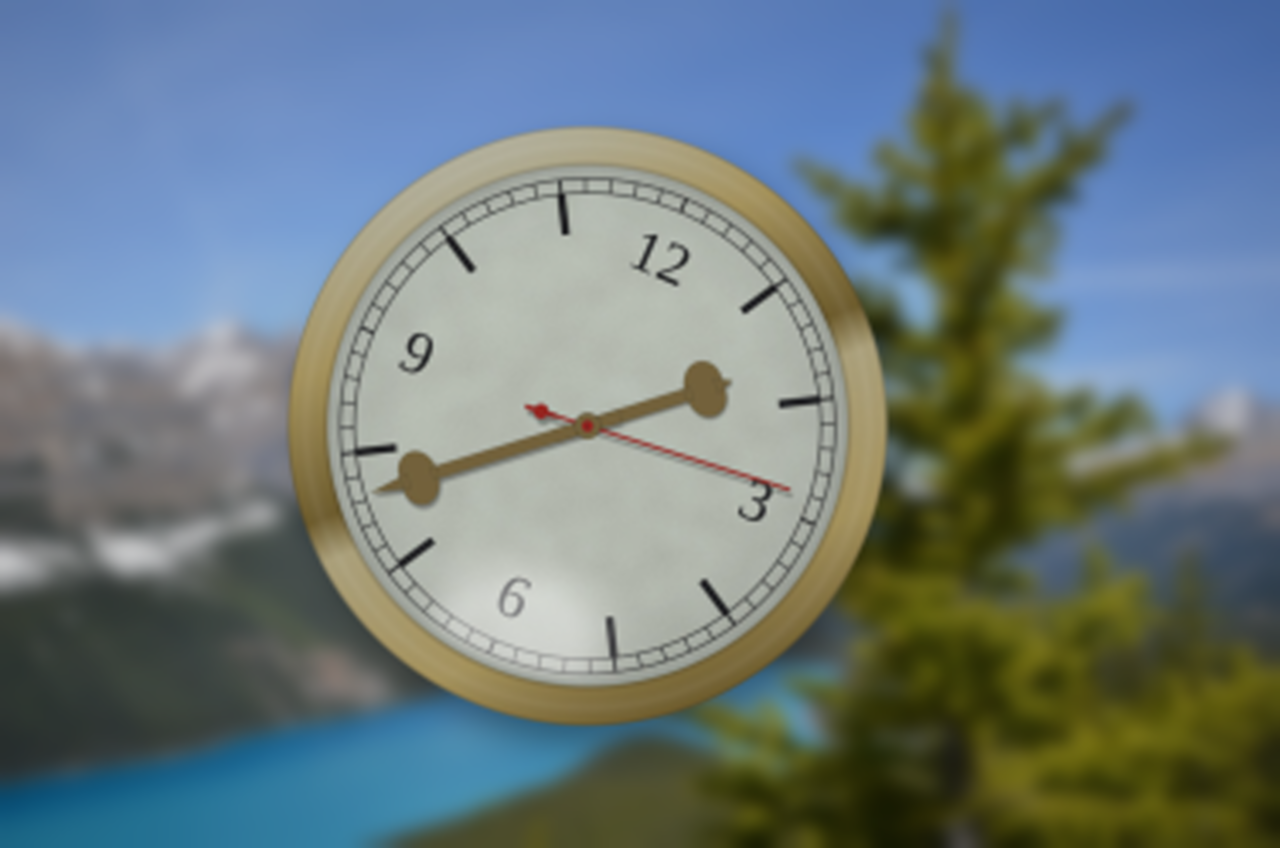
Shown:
1 h 38 min 14 s
